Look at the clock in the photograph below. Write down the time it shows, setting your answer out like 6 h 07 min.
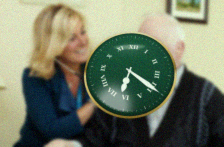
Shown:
6 h 20 min
